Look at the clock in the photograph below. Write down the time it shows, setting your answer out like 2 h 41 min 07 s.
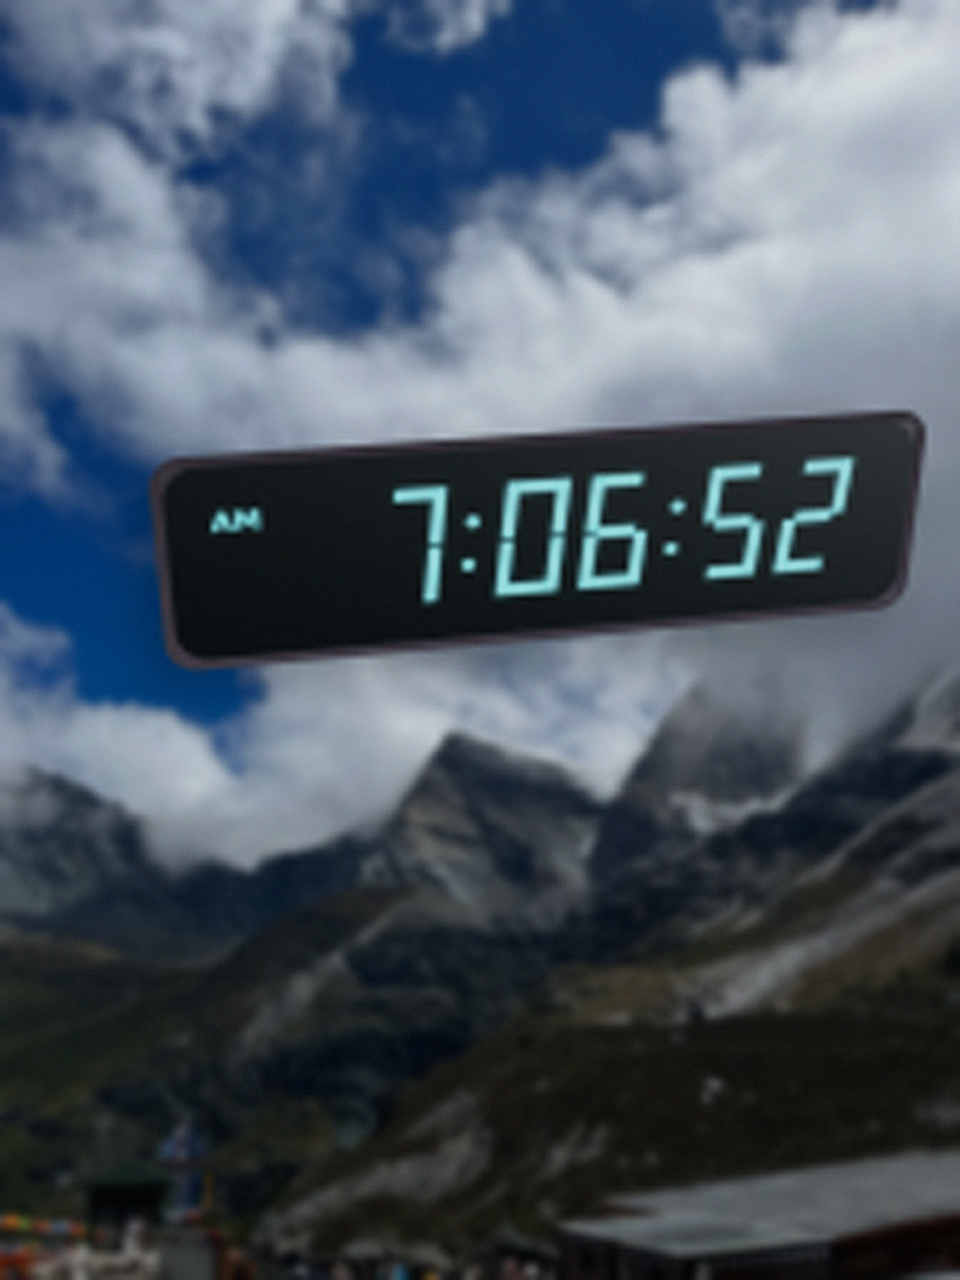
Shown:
7 h 06 min 52 s
